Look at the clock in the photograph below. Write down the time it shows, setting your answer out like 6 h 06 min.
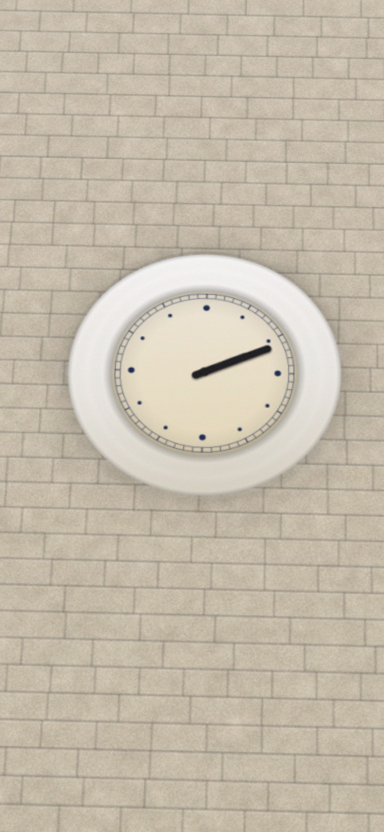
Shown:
2 h 11 min
